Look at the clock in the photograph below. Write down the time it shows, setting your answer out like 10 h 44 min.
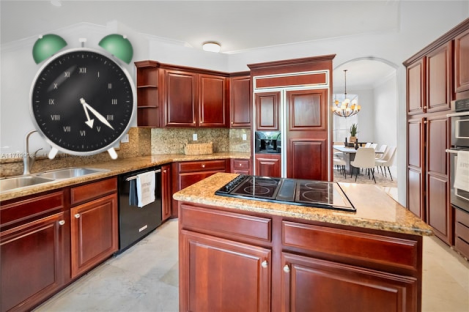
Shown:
5 h 22 min
